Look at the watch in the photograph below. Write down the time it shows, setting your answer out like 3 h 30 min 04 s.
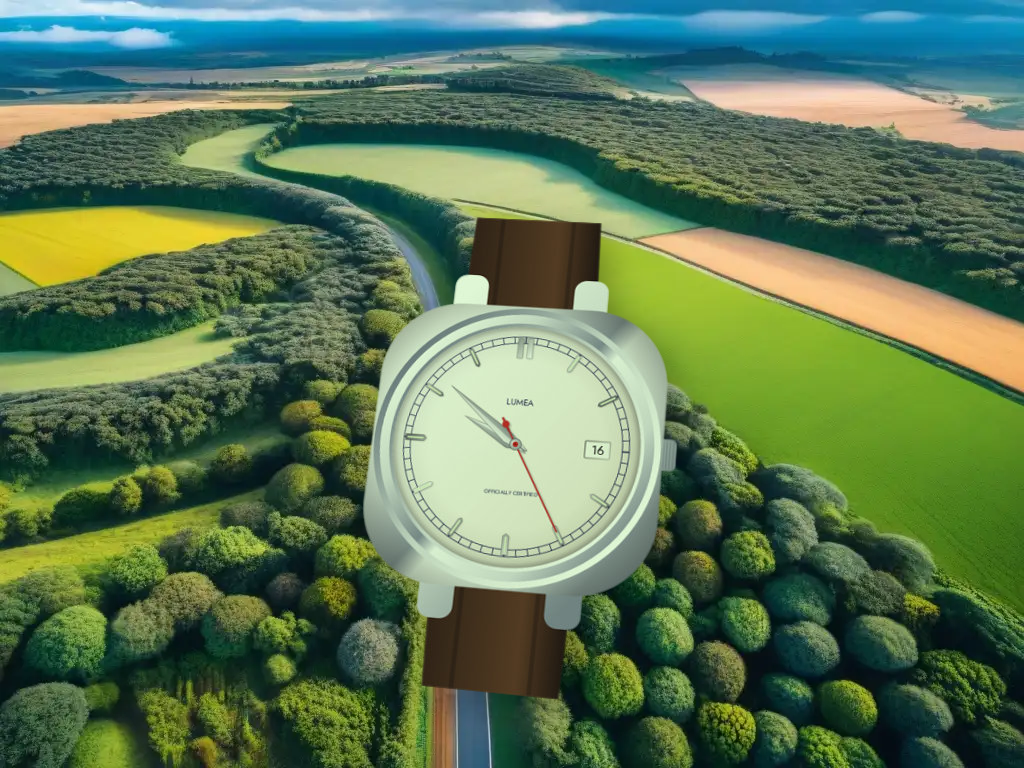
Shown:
9 h 51 min 25 s
